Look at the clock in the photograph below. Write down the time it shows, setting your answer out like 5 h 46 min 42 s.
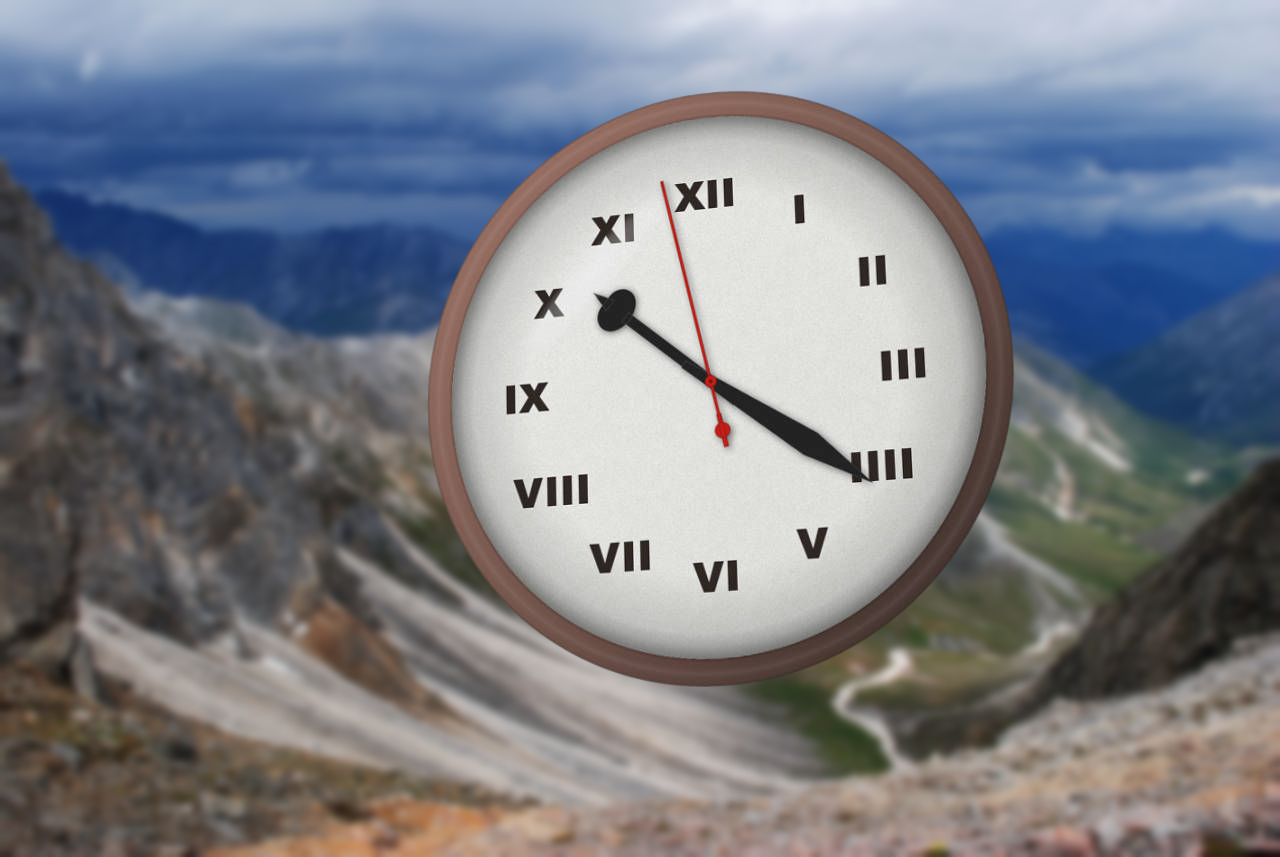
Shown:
10 h 20 min 58 s
